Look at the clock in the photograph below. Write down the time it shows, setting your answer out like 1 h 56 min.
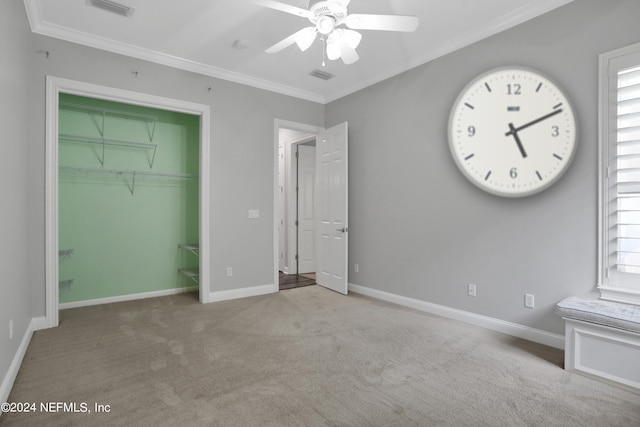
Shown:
5 h 11 min
